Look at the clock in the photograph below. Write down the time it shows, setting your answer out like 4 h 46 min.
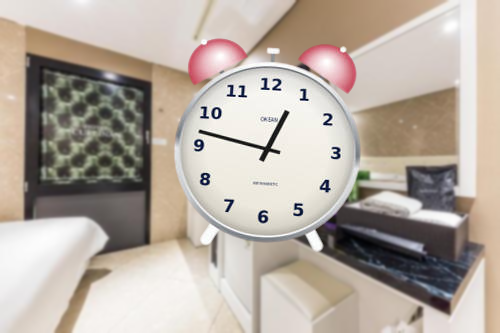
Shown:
12 h 47 min
